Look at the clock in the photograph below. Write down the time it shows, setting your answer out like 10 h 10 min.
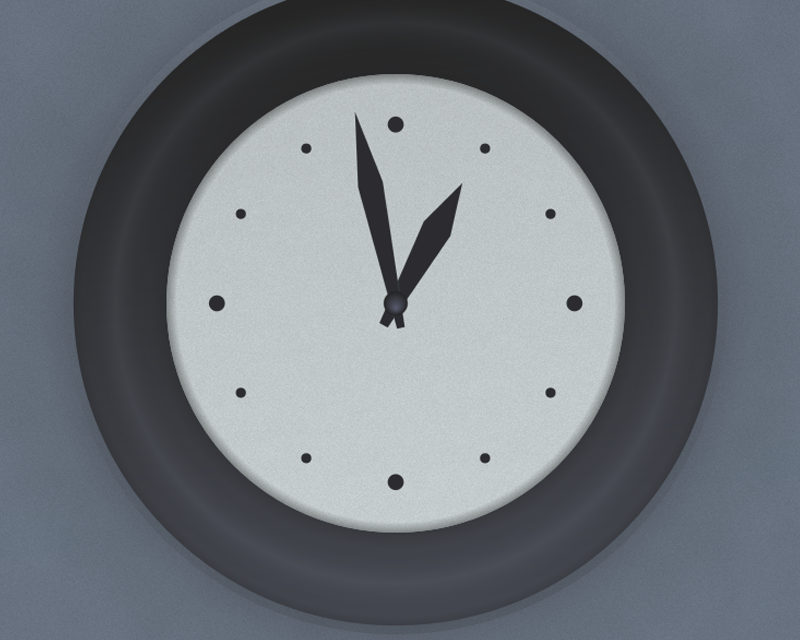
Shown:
12 h 58 min
